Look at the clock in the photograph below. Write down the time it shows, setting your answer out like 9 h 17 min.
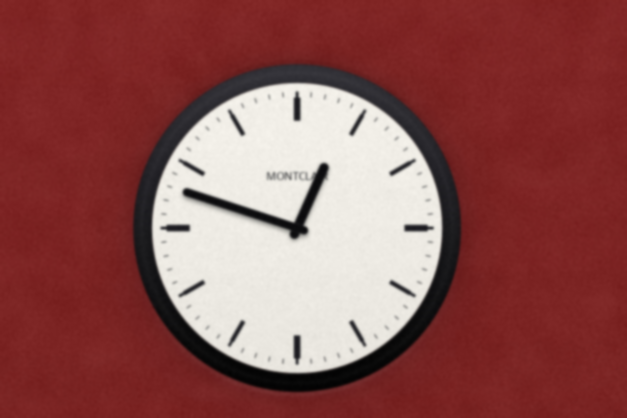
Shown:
12 h 48 min
